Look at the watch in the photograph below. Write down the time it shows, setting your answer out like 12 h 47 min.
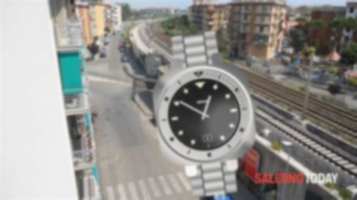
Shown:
12 h 51 min
